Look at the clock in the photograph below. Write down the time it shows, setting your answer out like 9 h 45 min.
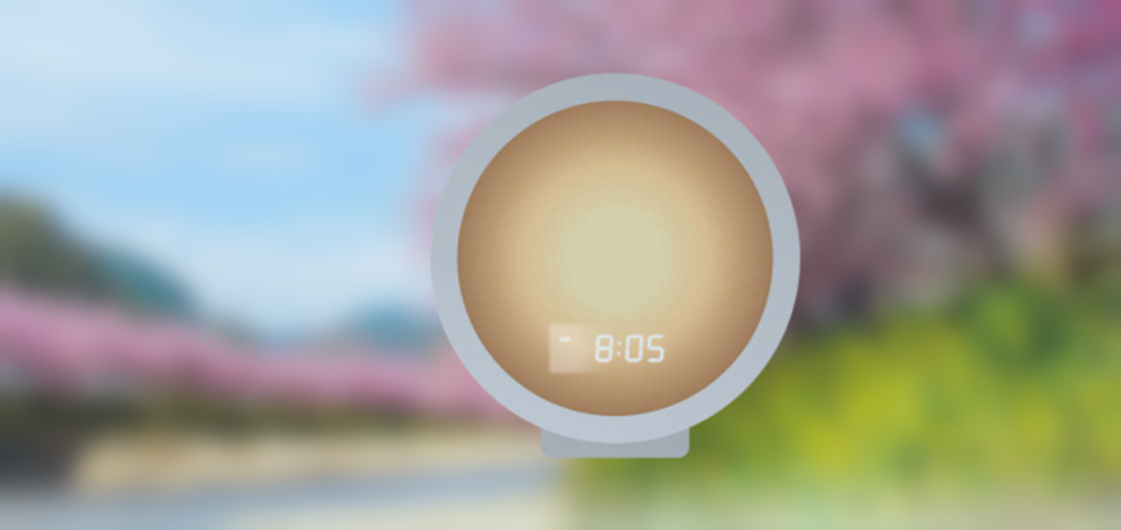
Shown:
8 h 05 min
